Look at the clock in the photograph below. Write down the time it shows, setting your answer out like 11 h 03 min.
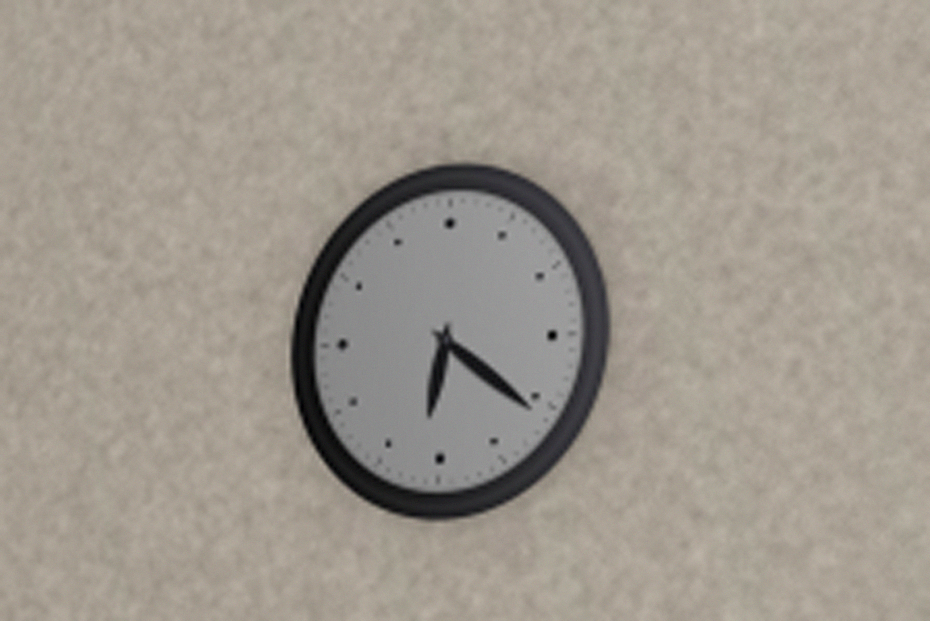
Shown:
6 h 21 min
